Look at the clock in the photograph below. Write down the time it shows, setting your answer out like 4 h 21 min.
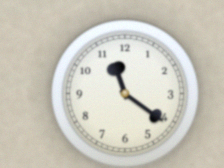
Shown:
11 h 21 min
